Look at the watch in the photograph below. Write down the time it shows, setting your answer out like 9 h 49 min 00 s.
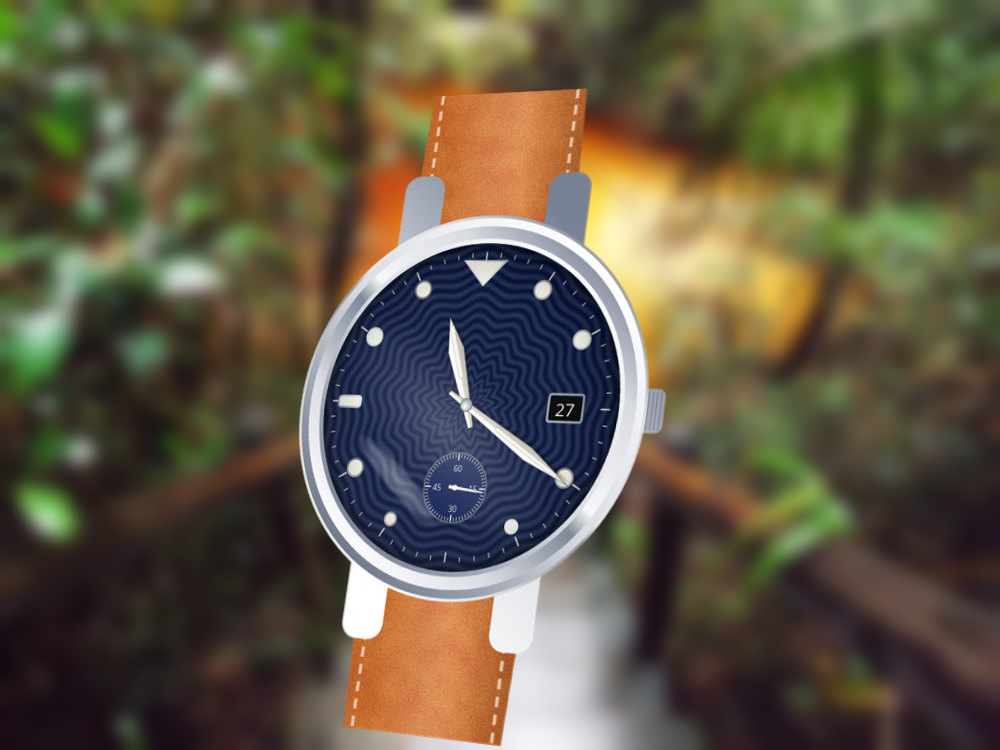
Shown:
11 h 20 min 16 s
